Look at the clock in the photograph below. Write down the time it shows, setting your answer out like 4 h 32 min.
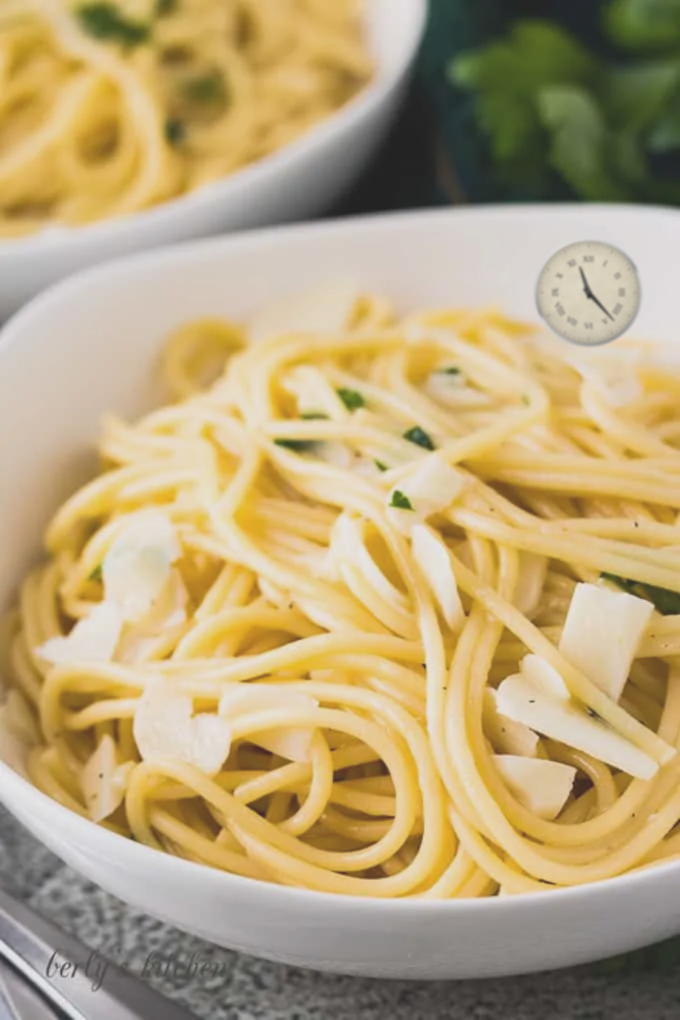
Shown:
11 h 23 min
